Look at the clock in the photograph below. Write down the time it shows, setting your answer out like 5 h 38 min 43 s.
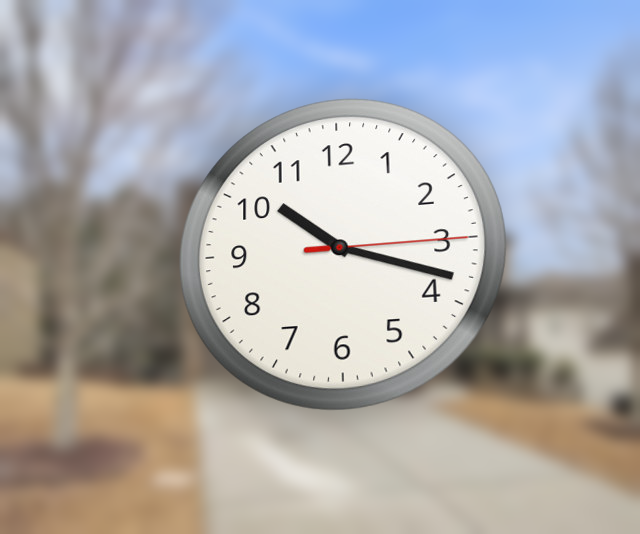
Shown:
10 h 18 min 15 s
